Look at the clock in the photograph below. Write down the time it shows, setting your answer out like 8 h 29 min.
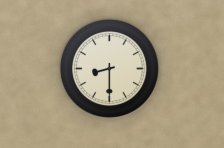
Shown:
8 h 30 min
